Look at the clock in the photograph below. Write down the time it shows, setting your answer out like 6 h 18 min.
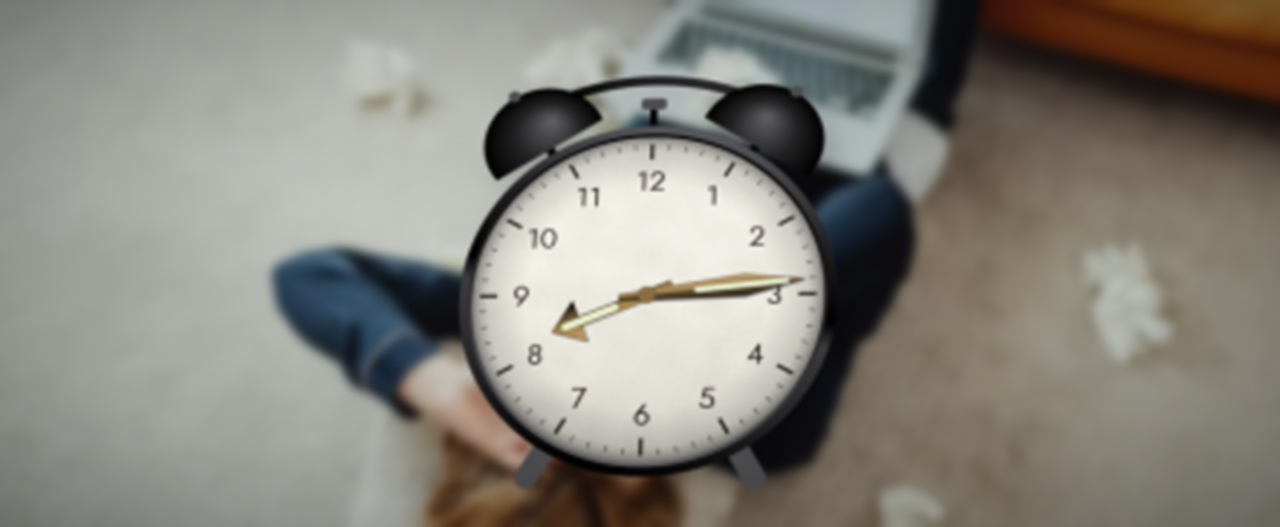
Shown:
8 h 14 min
